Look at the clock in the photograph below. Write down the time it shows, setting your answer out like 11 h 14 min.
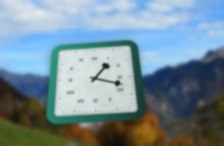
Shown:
1 h 18 min
